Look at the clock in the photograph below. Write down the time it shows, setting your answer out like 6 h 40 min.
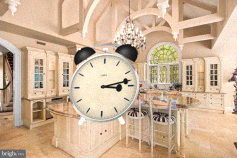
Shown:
3 h 13 min
